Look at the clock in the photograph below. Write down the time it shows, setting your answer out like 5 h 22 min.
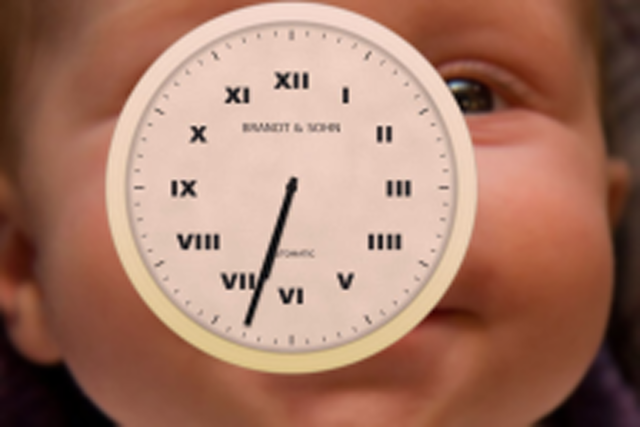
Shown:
6 h 33 min
